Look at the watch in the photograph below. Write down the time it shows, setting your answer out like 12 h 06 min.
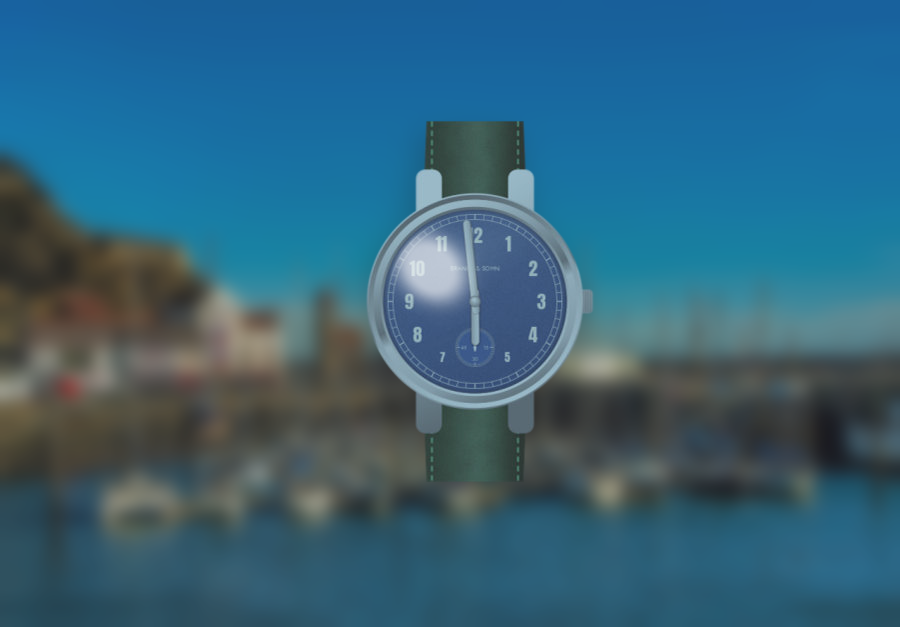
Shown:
5 h 59 min
